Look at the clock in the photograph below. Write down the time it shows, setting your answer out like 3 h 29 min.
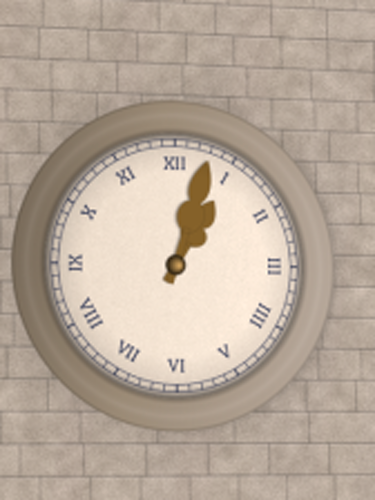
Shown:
1 h 03 min
